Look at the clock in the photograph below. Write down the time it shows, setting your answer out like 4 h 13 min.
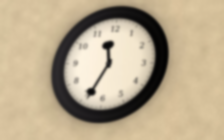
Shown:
11 h 34 min
